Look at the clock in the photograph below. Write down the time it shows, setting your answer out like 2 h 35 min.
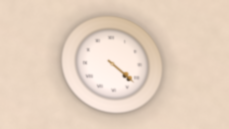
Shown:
4 h 22 min
